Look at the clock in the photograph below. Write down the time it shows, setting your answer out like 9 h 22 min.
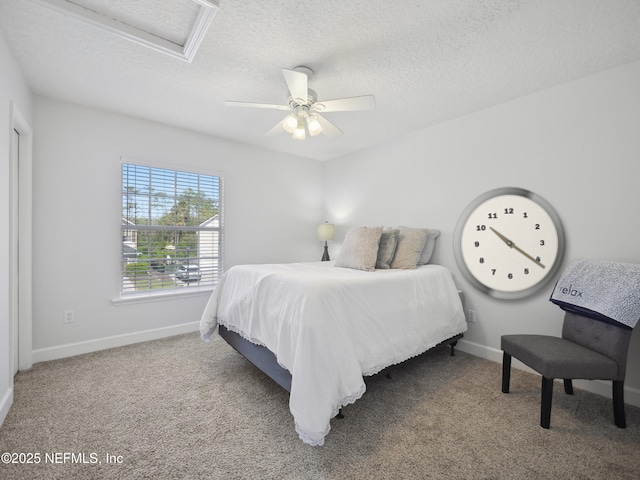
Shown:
10 h 21 min
